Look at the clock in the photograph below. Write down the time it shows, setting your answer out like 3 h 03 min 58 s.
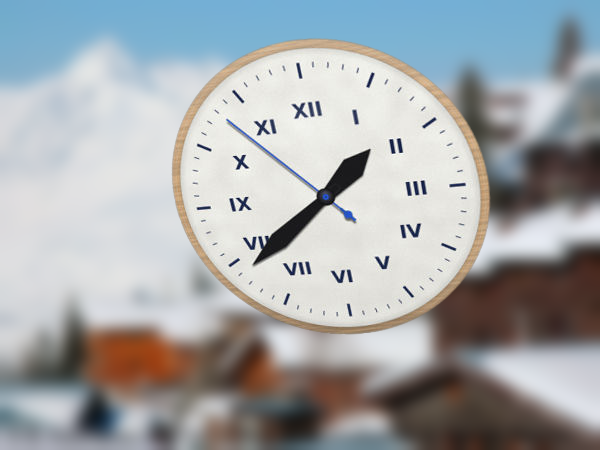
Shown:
1 h 38 min 53 s
